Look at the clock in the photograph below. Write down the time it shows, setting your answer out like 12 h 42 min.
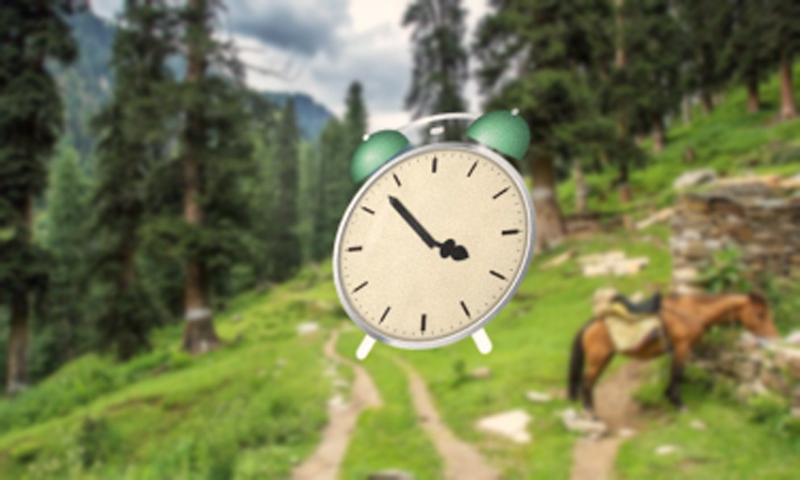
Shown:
3 h 53 min
